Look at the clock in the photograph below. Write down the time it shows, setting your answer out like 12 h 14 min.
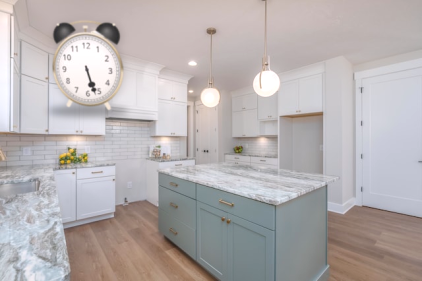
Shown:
5 h 27 min
